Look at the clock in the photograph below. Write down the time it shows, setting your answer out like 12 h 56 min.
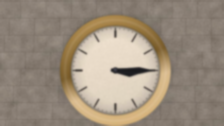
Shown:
3 h 15 min
